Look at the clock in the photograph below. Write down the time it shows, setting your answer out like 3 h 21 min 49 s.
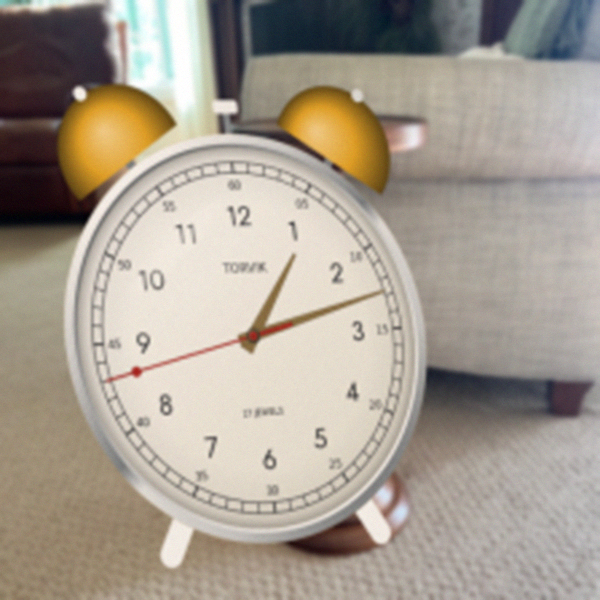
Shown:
1 h 12 min 43 s
